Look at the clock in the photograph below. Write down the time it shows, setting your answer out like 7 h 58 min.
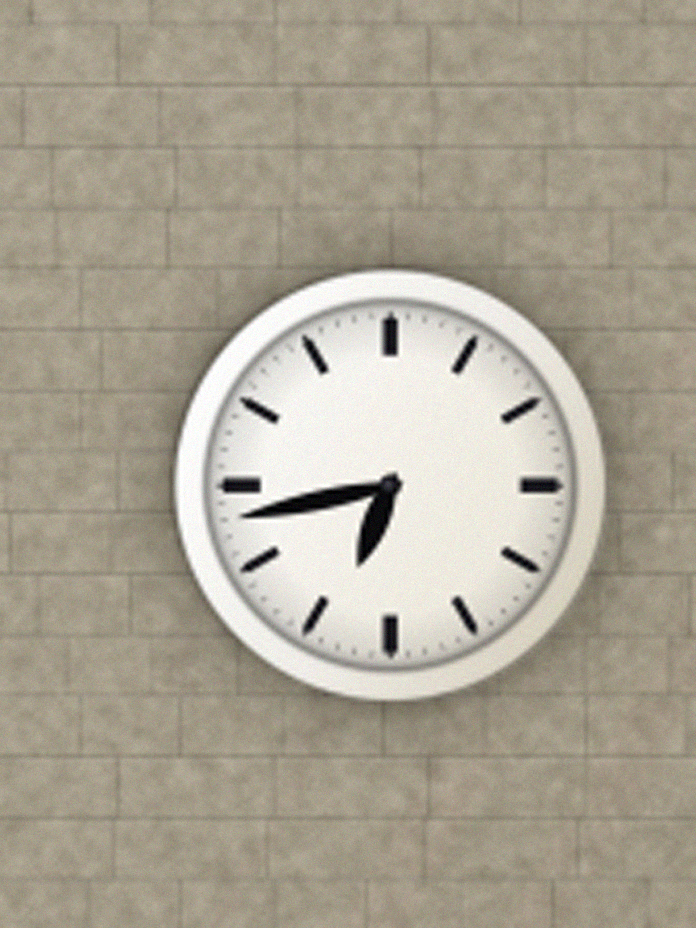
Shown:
6 h 43 min
